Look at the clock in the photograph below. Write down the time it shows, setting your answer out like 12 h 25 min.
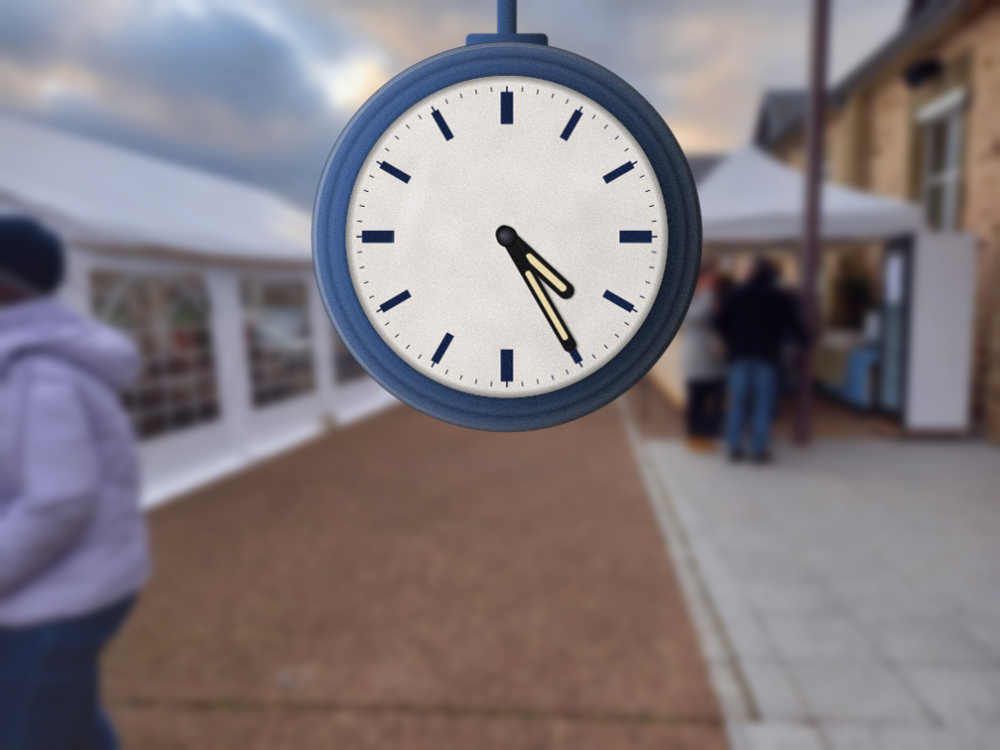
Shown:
4 h 25 min
